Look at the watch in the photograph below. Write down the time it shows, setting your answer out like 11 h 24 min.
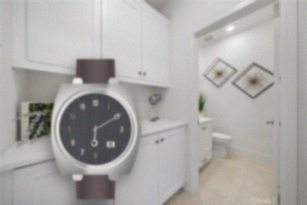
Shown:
6 h 10 min
